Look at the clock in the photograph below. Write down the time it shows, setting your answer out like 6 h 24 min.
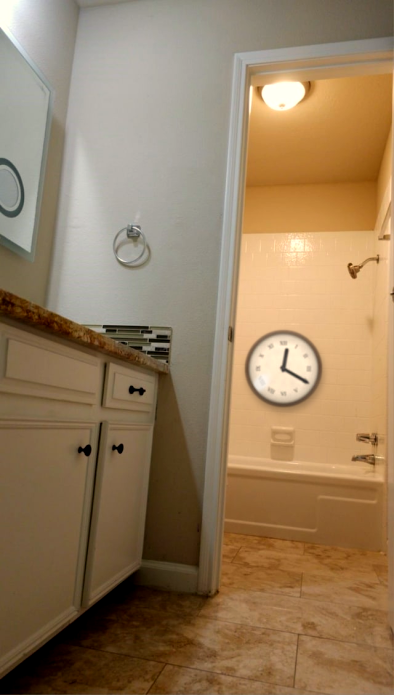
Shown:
12 h 20 min
